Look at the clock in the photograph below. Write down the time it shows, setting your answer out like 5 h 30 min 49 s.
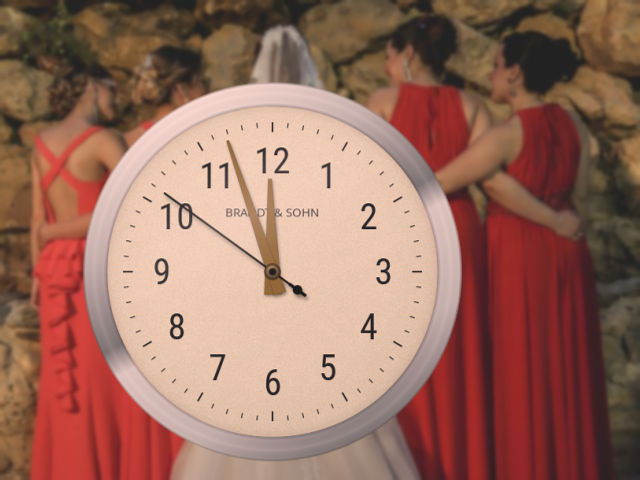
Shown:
11 h 56 min 51 s
